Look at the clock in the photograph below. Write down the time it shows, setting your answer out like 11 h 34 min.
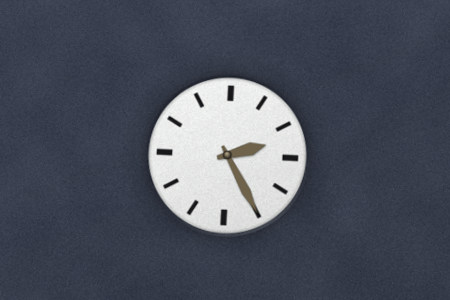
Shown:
2 h 25 min
